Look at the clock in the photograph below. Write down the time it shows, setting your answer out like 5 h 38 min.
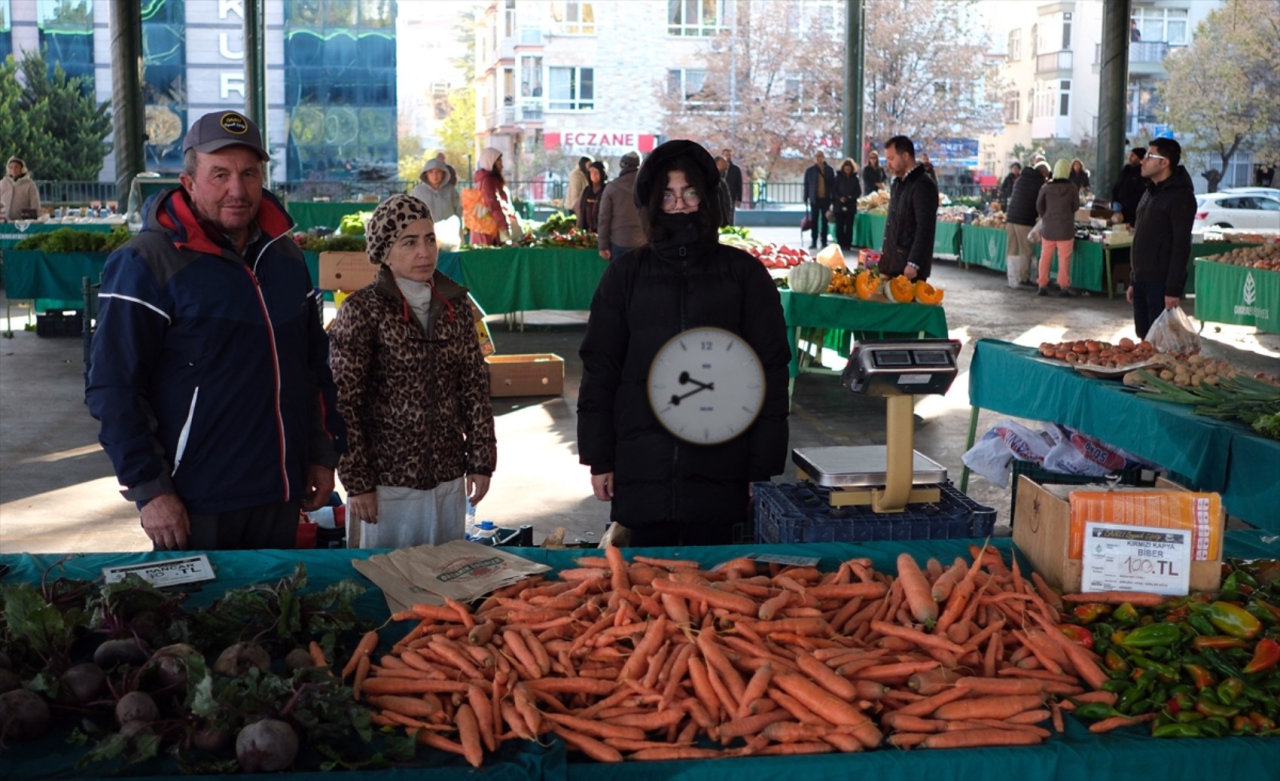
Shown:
9 h 41 min
